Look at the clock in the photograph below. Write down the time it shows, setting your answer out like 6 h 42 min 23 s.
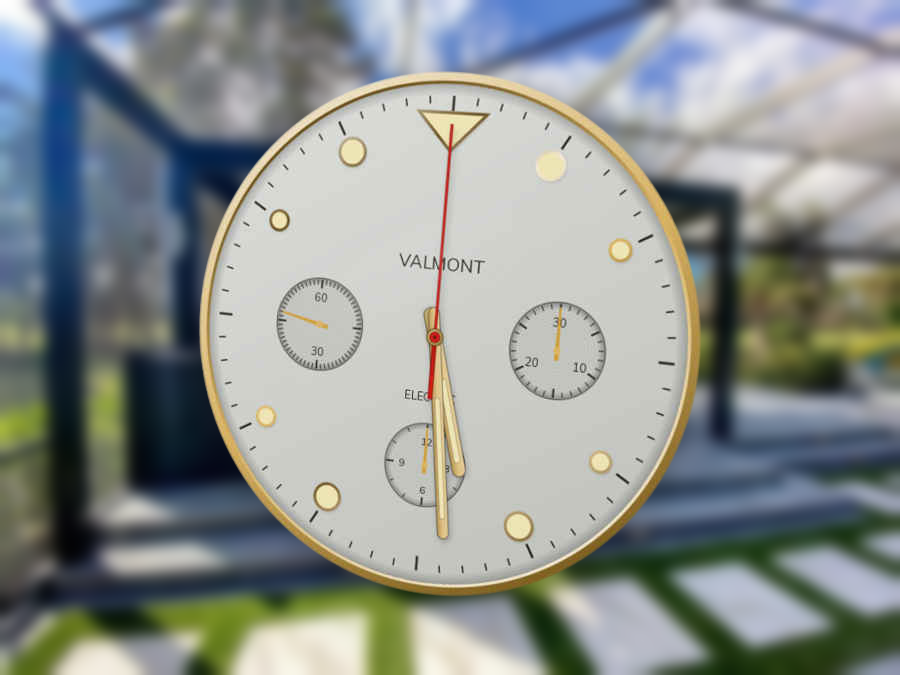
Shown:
5 h 28 min 47 s
